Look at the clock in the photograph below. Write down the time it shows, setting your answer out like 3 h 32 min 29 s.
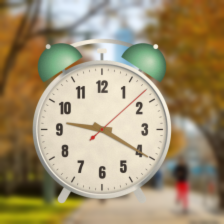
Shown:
9 h 20 min 08 s
